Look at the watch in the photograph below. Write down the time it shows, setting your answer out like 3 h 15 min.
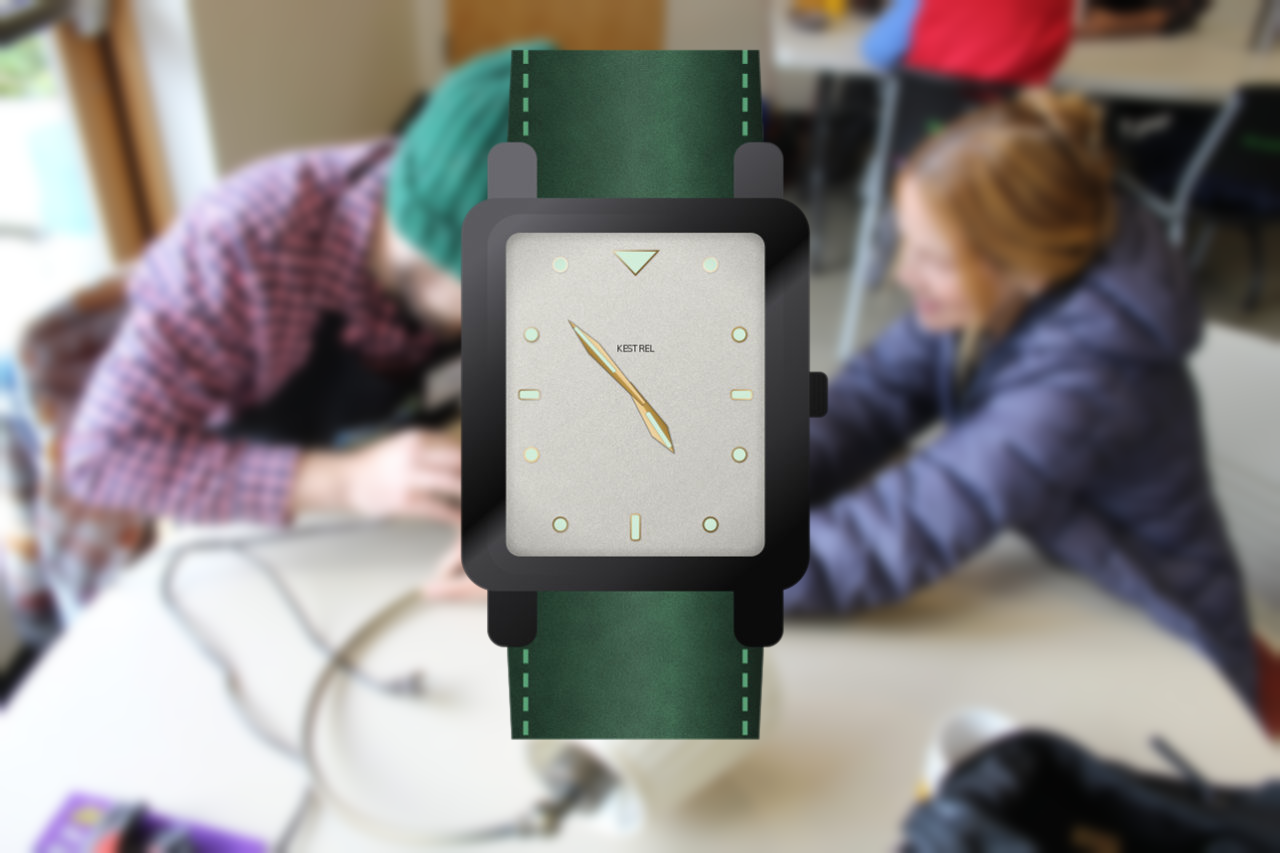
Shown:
4 h 53 min
